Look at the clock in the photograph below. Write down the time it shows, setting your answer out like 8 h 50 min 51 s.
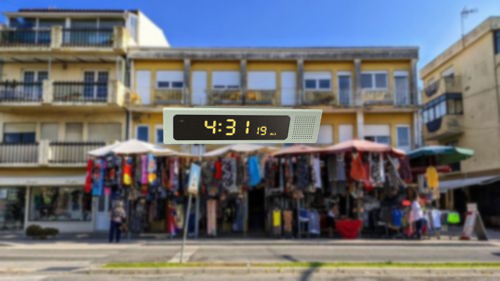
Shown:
4 h 31 min 19 s
